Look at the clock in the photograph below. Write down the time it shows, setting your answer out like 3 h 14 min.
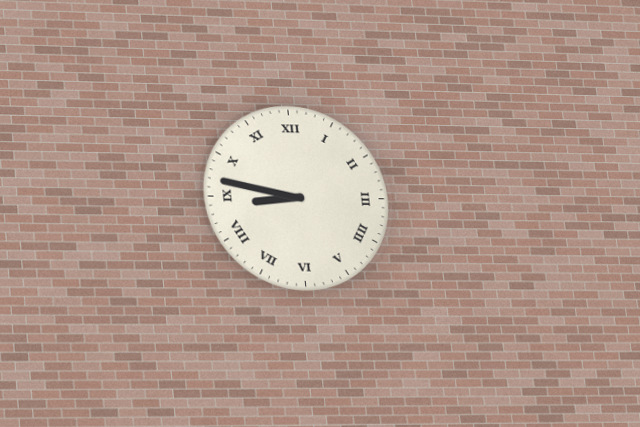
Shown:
8 h 47 min
